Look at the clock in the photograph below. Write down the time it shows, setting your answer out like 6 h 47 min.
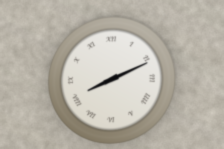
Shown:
8 h 11 min
